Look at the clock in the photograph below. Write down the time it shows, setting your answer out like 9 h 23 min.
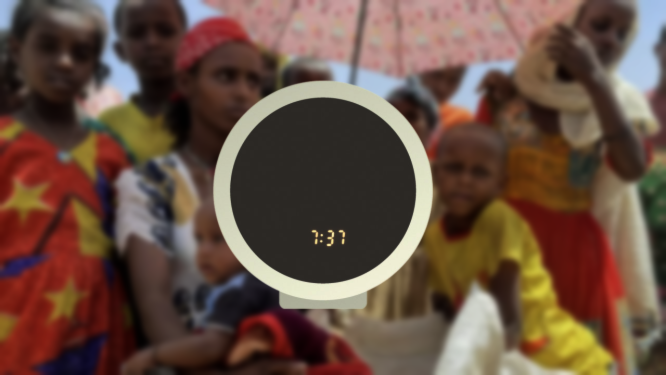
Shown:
7 h 37 min
